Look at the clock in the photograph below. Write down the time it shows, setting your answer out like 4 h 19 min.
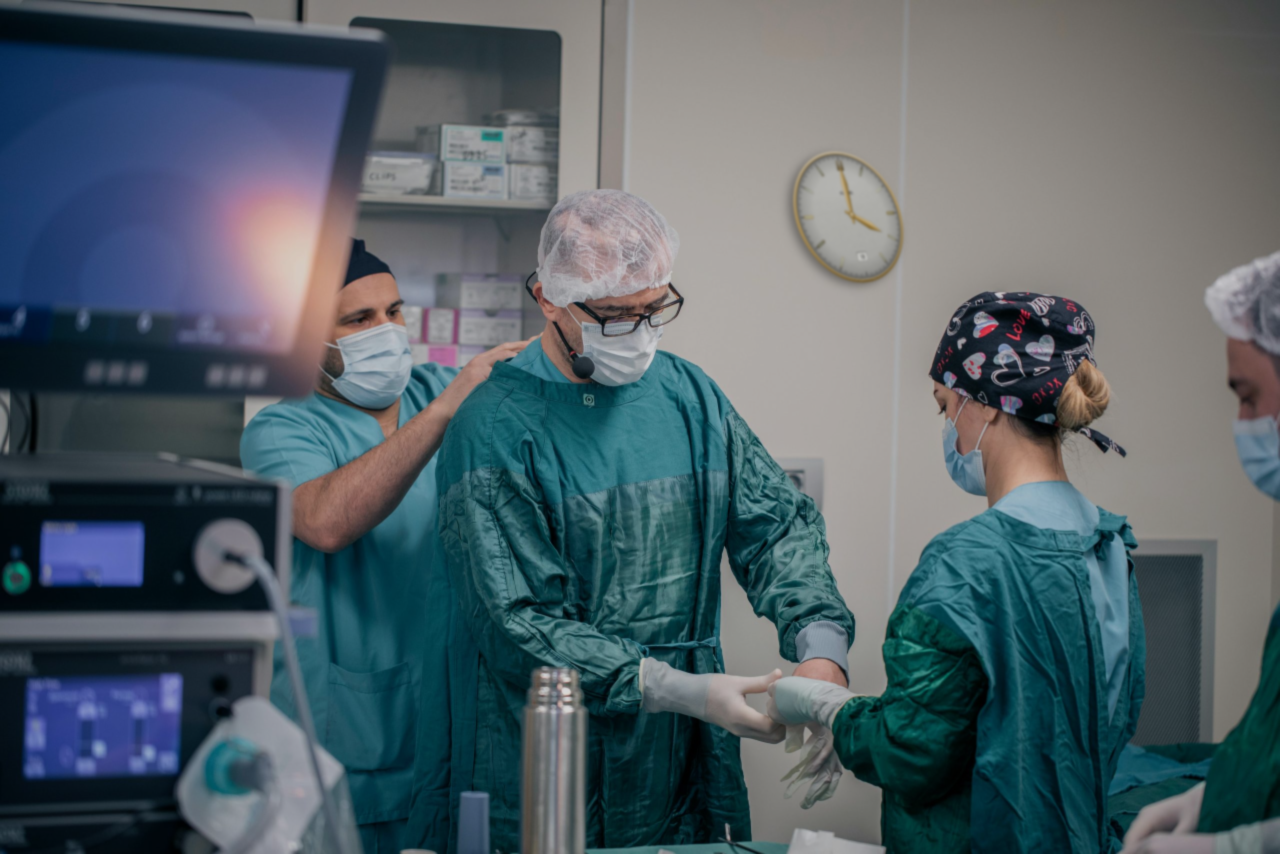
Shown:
4 h 00 min
